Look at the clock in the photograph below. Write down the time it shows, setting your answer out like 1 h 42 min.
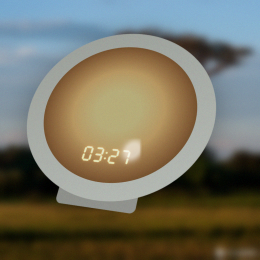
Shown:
3 h 27 min
